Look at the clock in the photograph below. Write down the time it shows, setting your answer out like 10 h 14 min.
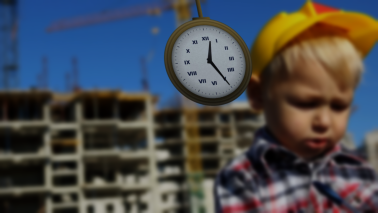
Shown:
12 h 25 min
